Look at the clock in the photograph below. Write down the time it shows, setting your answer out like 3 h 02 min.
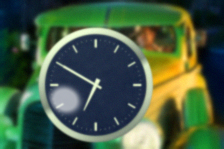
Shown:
6 h 50 min
